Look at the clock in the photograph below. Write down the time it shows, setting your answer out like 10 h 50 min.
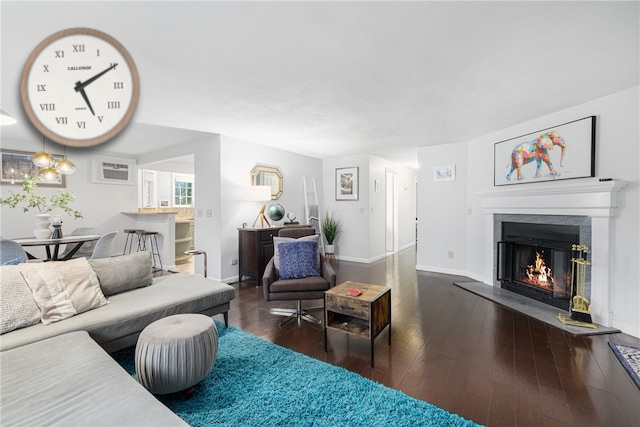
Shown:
5 h 10 min
